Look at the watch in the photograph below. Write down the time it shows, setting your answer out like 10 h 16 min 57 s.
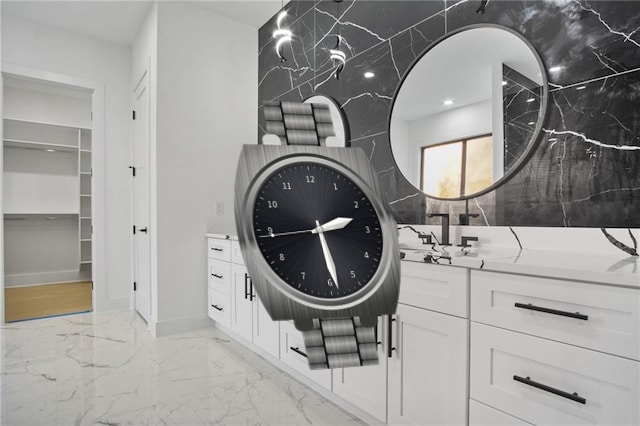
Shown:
2 h 28 min 44 s
